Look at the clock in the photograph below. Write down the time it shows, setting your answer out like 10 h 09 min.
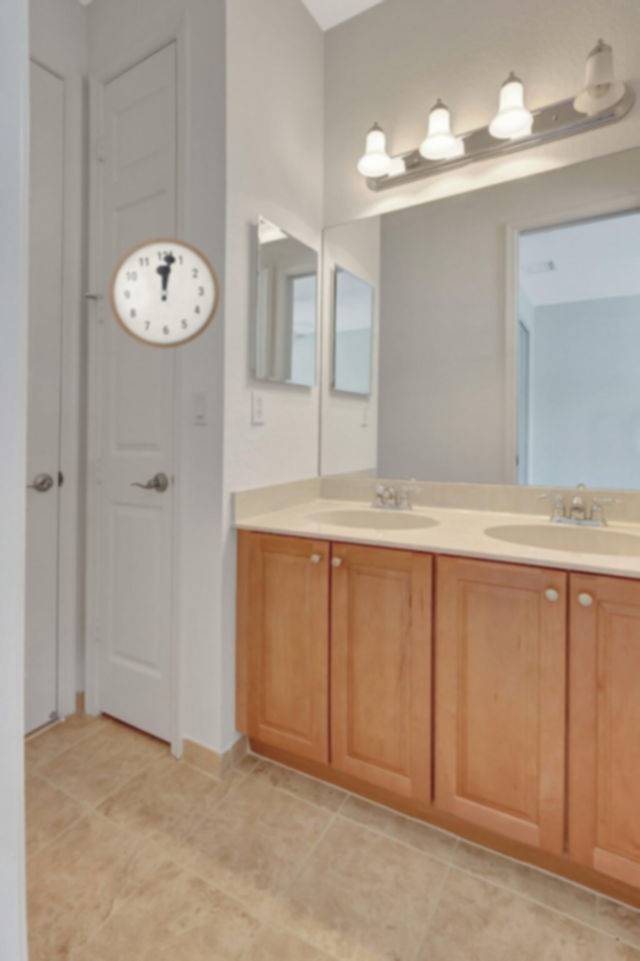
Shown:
12 h 02 min
